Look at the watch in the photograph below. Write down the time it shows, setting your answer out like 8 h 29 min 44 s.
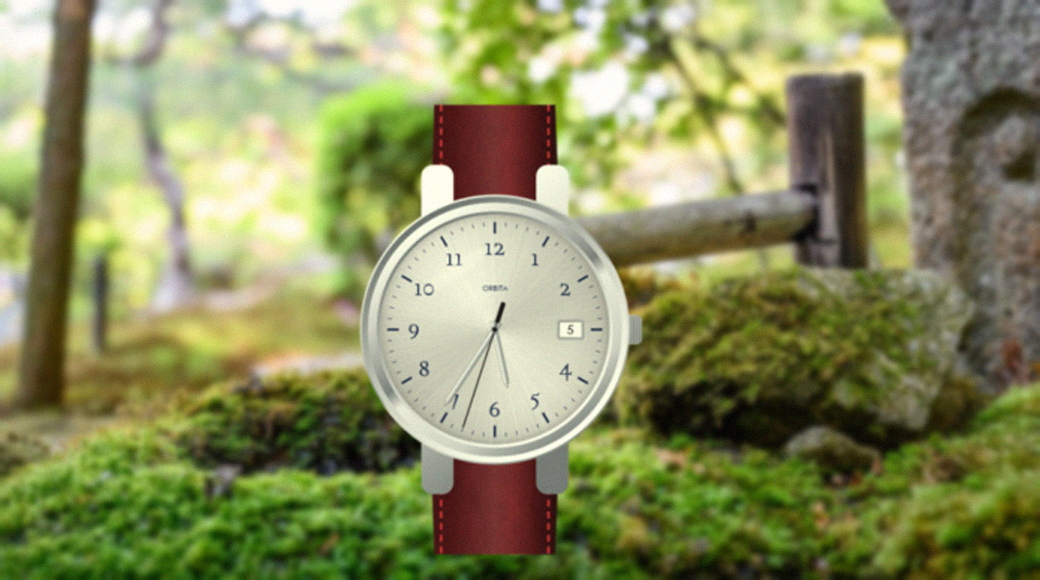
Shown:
5 h 35 min 33 s
